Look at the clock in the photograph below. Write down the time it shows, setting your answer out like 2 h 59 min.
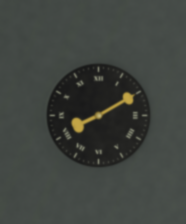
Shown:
8 h 10 min
